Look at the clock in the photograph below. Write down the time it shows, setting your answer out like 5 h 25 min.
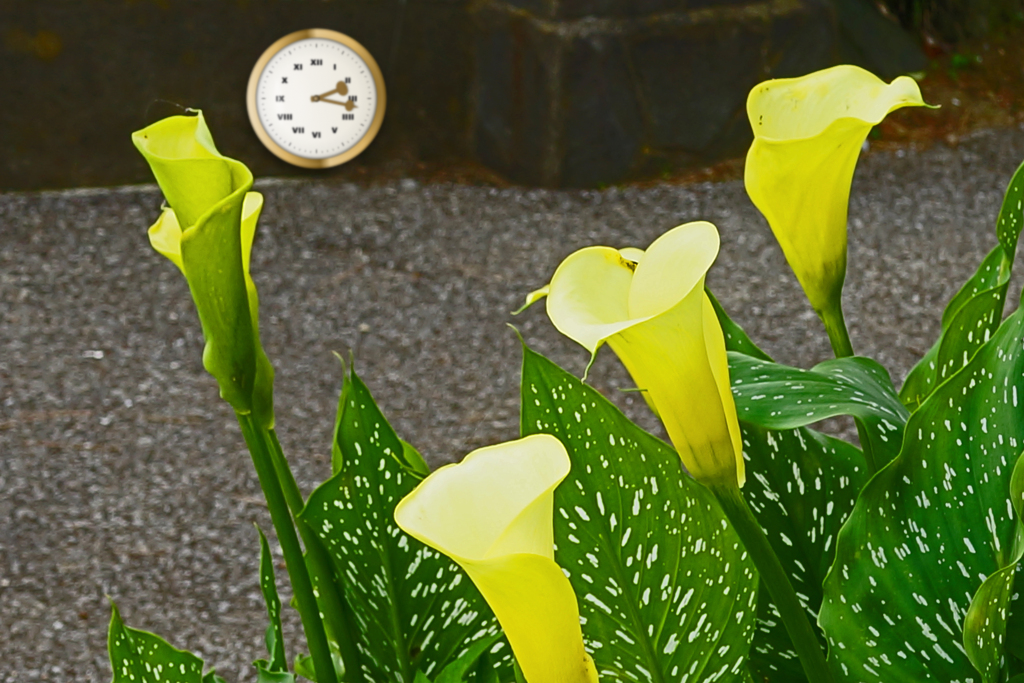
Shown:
2 h 17 min
